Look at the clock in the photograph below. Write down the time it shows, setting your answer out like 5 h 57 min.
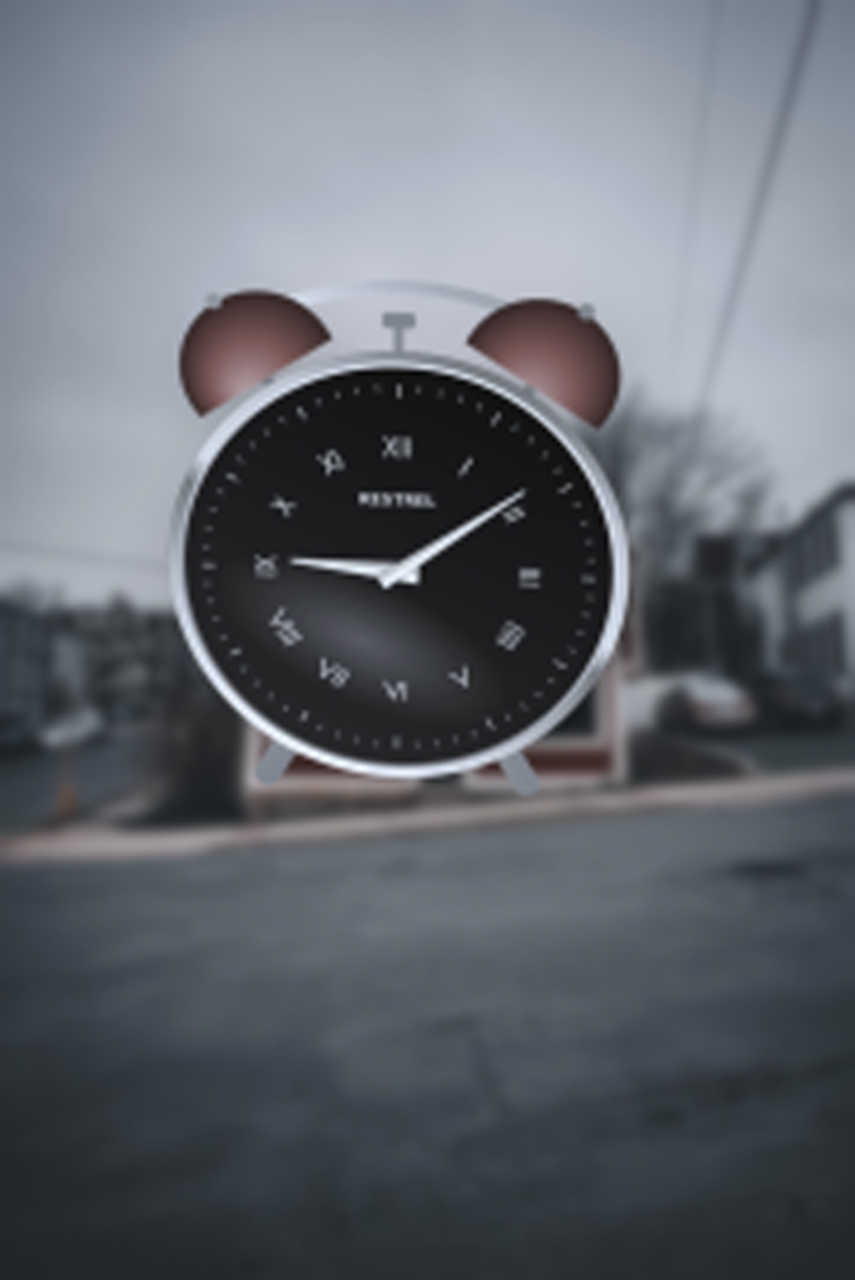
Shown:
9 h 09 min
